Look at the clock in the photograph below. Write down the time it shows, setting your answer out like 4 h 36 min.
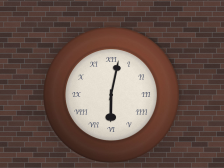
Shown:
6 h 02 min
